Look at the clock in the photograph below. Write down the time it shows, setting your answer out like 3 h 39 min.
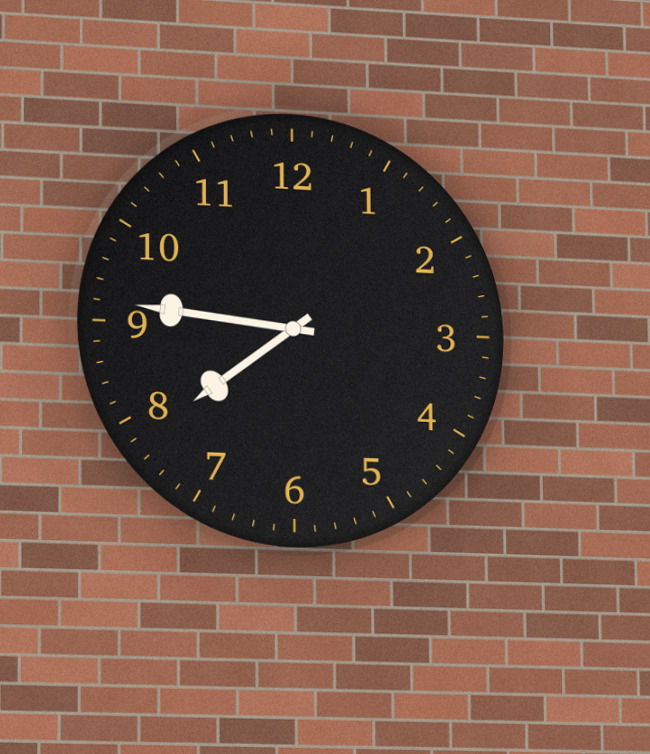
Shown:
7 h 46 min
